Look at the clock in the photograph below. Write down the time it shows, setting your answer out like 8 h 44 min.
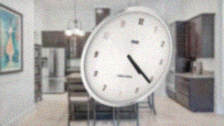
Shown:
4 h 21 min
